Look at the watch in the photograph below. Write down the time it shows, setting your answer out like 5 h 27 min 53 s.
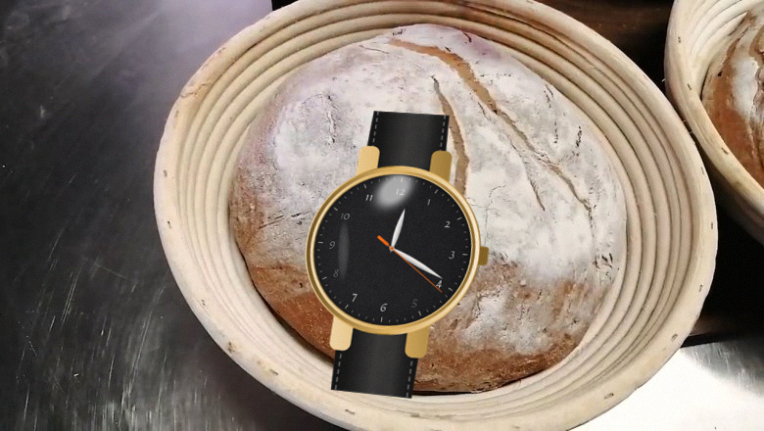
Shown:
12 h 19 min 21 s
